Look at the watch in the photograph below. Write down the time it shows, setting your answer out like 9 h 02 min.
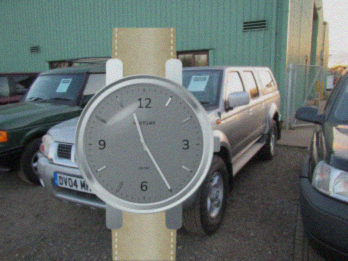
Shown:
11 h 25 min
